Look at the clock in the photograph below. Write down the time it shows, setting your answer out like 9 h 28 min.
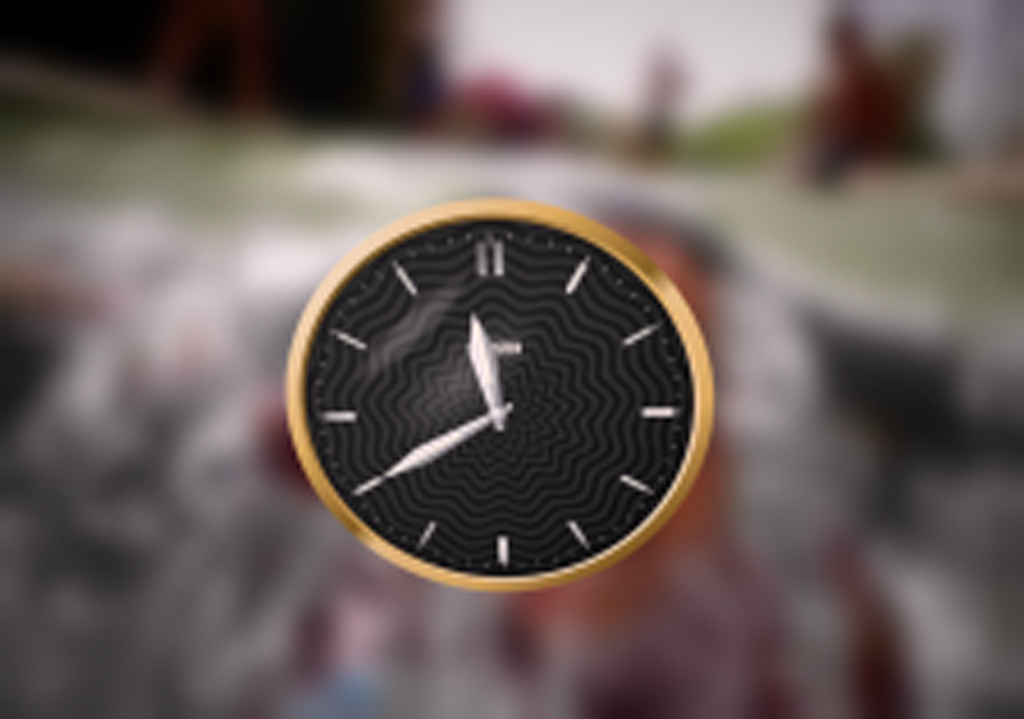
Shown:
11 h 40 min
